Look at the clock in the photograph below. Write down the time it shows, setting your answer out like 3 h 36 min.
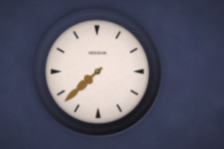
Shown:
7 h 38 min
